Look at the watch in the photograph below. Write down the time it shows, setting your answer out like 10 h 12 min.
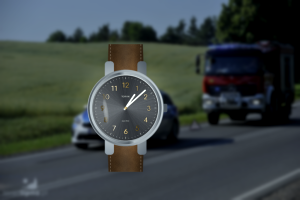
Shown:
1 h 08 min
